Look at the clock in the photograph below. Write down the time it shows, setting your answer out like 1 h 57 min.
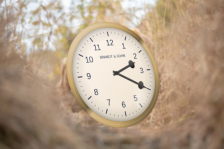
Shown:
2 h 20 min
